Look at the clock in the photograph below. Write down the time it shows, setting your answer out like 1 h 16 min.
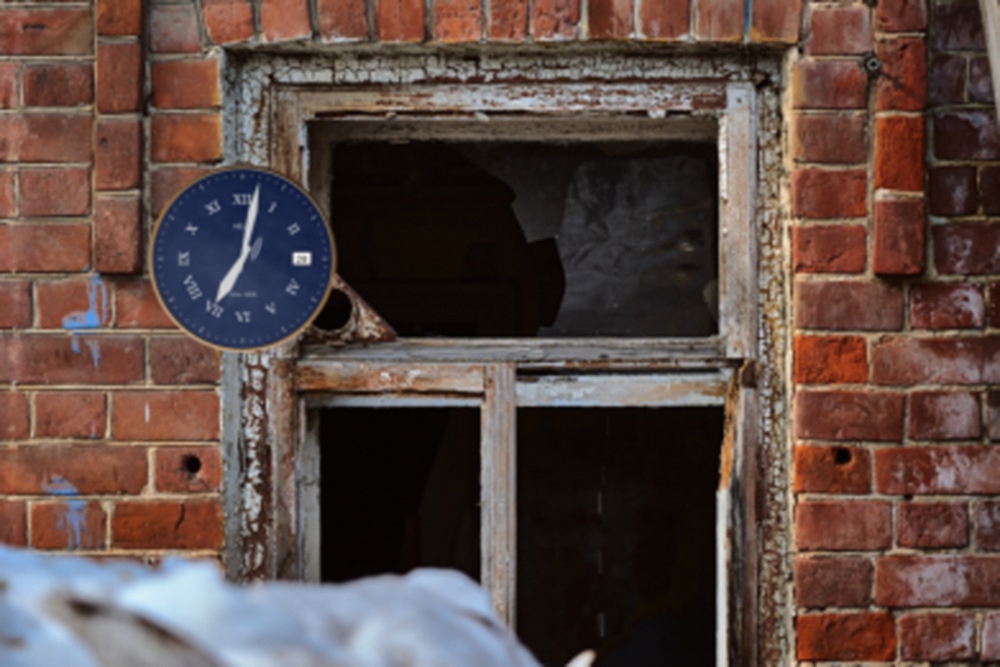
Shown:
7 h 02 min
